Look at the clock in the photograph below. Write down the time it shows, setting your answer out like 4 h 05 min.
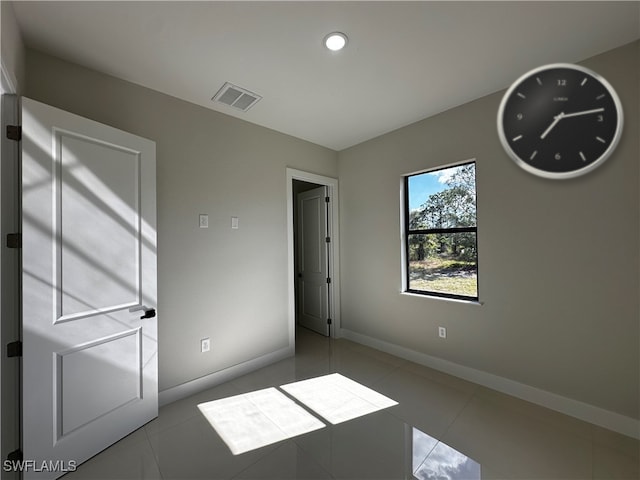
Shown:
7 h 13 min
